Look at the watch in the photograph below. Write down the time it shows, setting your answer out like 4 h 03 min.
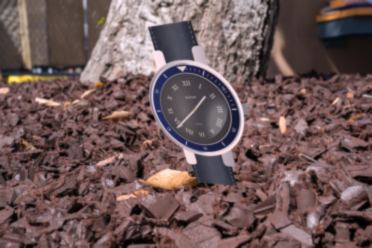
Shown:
1 h 39 min
